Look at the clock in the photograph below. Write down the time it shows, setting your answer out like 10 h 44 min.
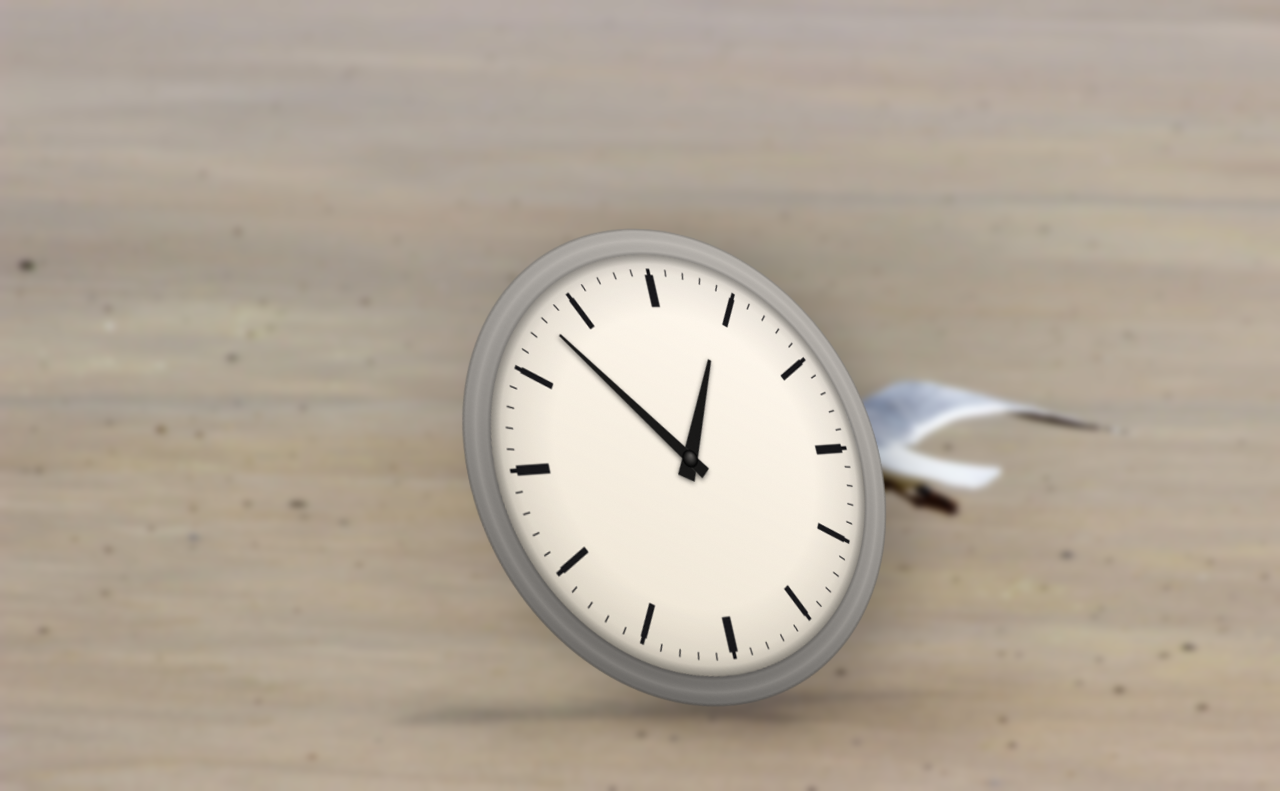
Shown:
12 h 53 min
